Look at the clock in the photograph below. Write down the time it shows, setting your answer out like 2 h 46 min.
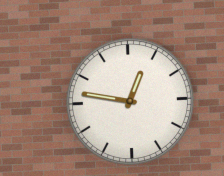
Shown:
12 h 47 min
